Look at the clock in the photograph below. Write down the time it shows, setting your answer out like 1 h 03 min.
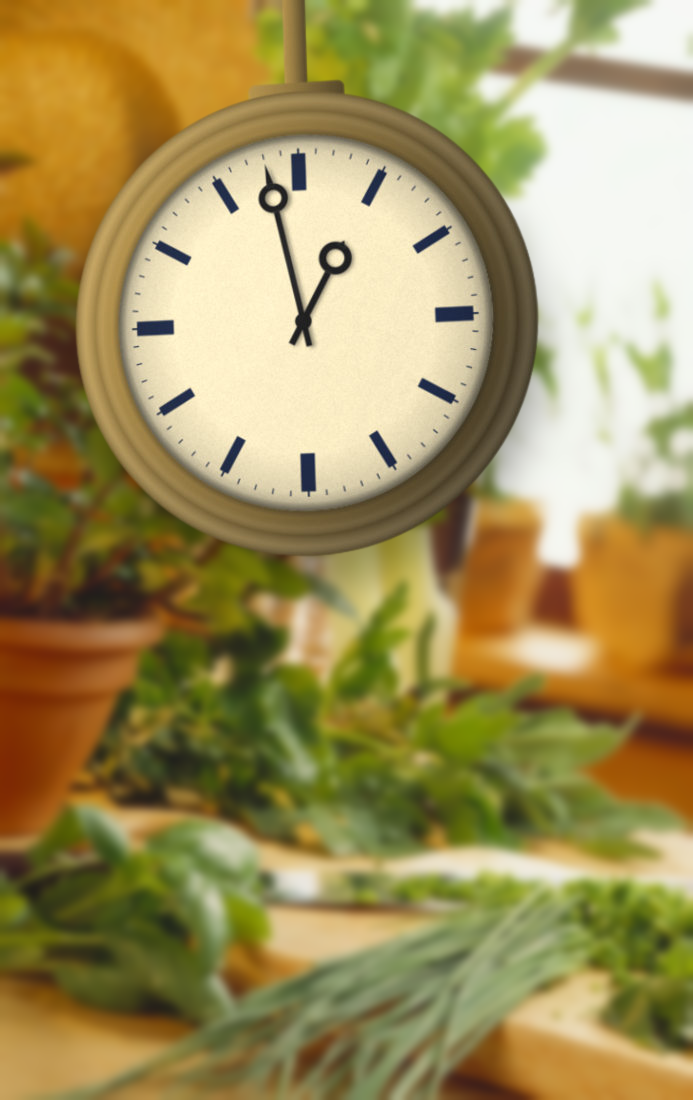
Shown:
12 h 58 min
